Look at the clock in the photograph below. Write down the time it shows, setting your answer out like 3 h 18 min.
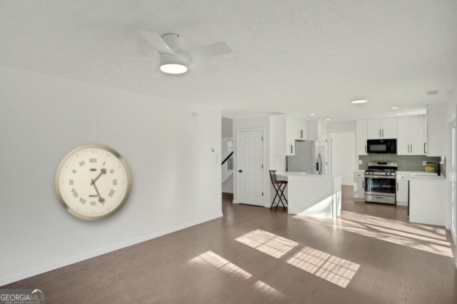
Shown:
1 h 26 min
